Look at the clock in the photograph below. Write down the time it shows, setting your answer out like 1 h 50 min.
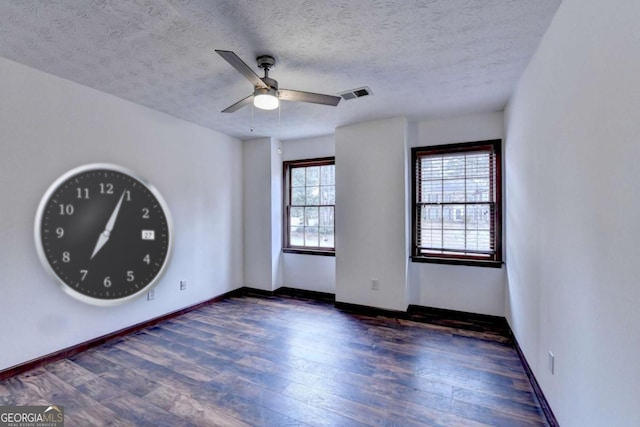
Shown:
7 h 04 min
